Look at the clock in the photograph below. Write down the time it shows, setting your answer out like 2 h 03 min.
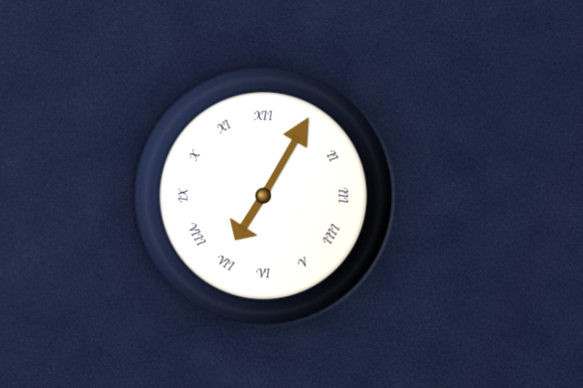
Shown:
7 h 05 min
